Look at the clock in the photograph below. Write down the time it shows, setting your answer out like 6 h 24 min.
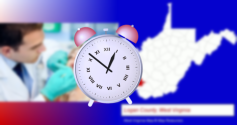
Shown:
12 h 52 min
